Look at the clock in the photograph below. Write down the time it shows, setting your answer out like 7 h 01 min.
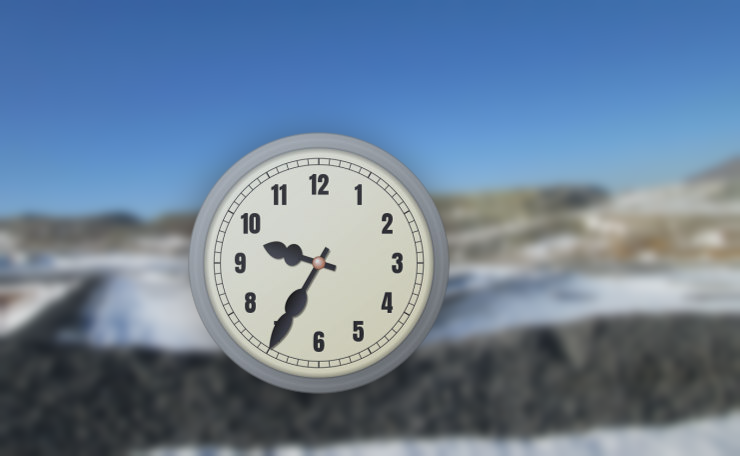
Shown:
9 h 35 min
